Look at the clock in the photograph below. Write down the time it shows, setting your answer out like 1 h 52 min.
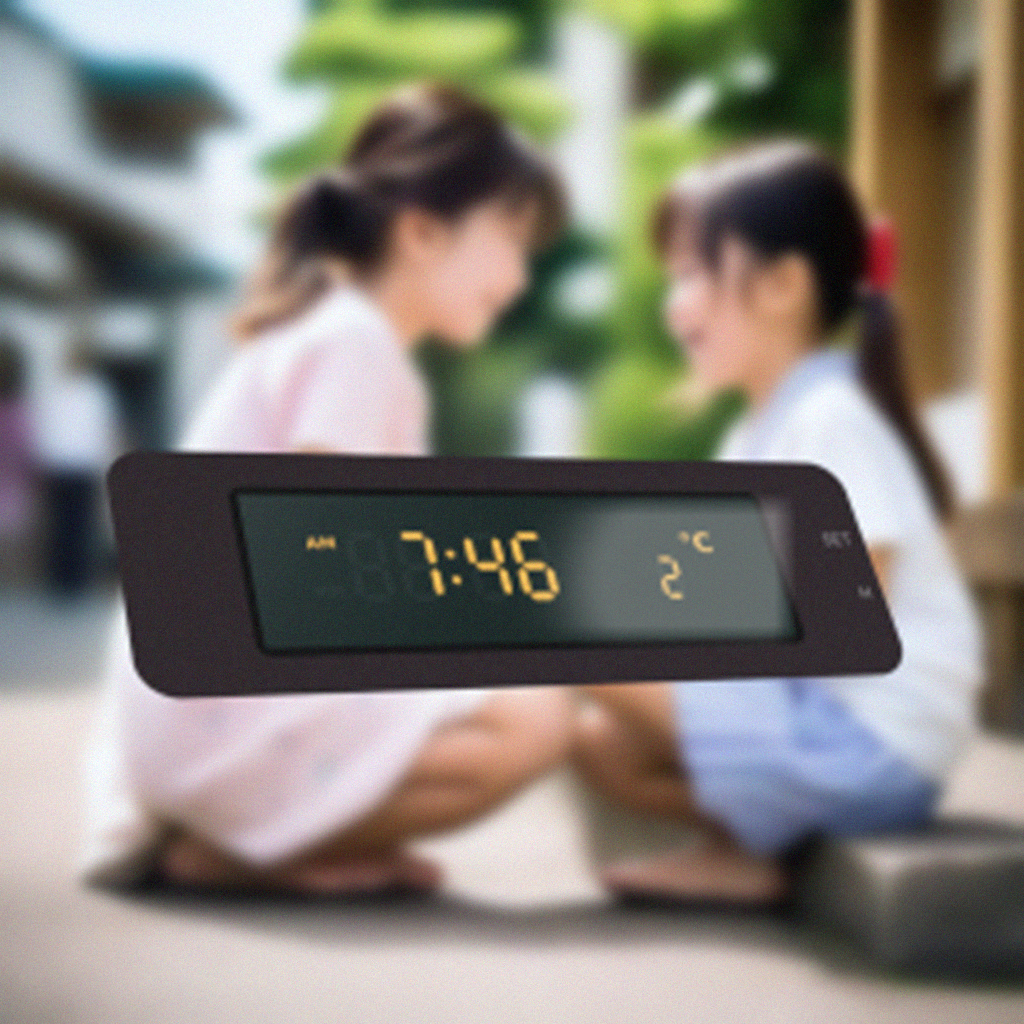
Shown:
7 h 46 min
